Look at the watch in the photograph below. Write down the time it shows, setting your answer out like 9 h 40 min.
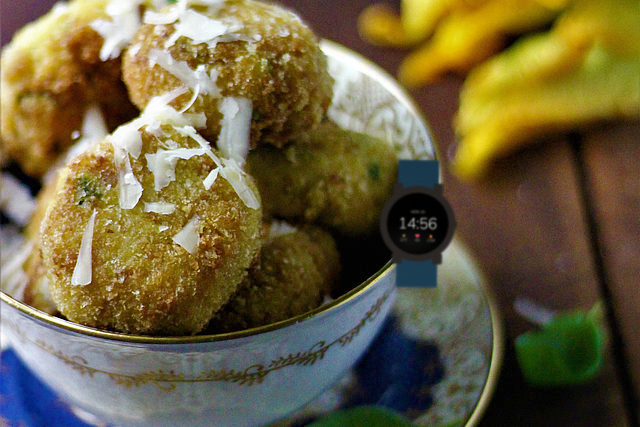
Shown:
14 h 56 min
